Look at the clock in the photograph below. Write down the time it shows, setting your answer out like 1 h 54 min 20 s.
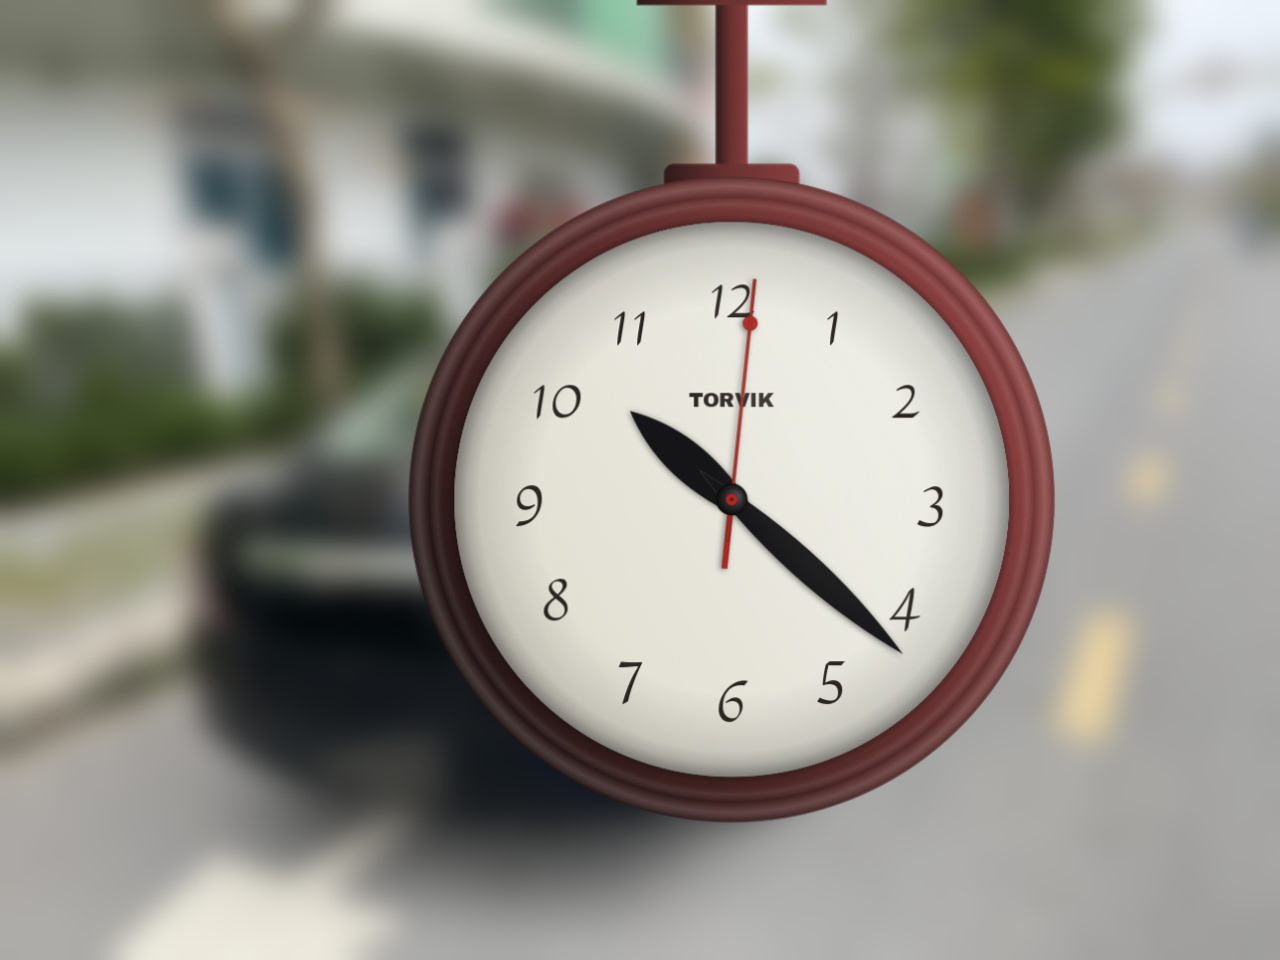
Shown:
10 h 22 min 01 s
